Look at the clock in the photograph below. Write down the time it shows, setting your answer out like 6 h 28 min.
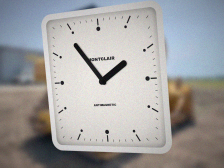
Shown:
1 h 54 min
